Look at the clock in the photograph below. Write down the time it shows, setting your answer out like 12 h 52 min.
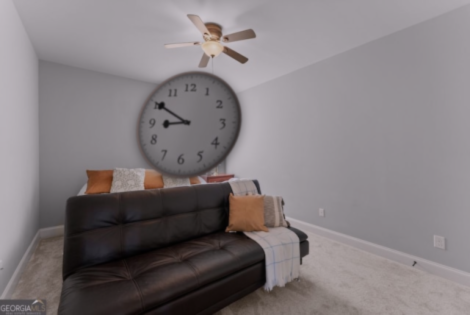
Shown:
8 h 50 min
